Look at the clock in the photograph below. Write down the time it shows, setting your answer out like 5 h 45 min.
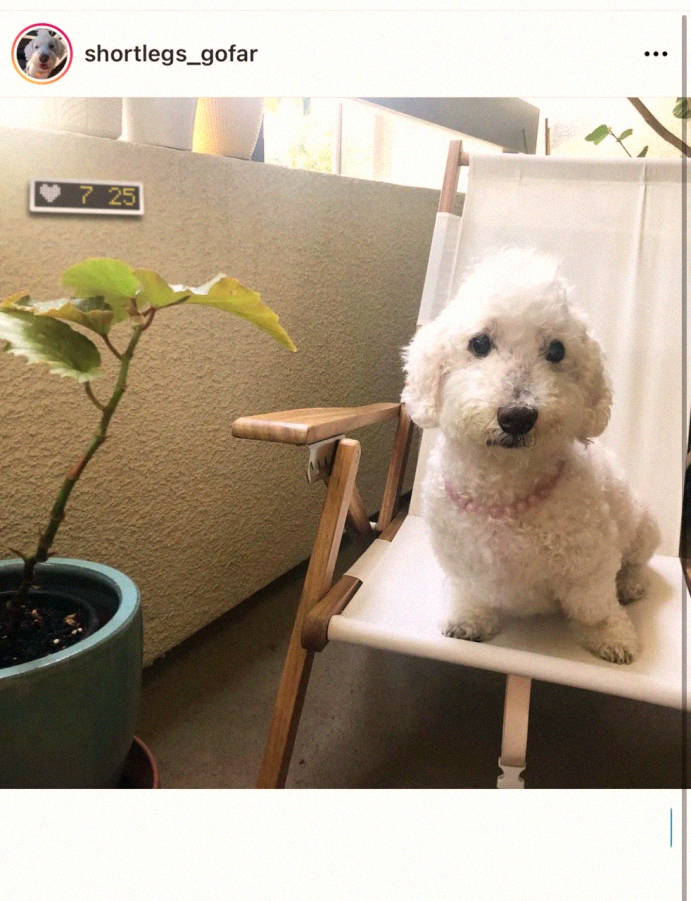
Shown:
7 h 25 min
